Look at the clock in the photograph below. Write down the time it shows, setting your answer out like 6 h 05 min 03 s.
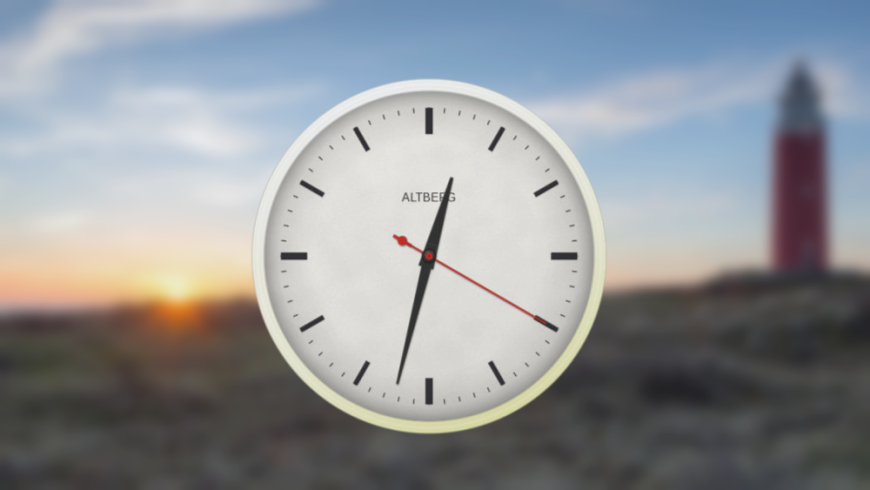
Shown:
12 h 32 min 20 s
